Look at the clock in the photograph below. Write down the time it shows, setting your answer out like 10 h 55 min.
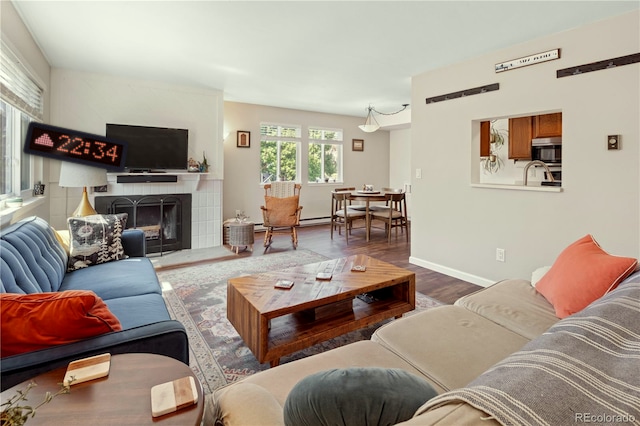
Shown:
22 h 34 min
